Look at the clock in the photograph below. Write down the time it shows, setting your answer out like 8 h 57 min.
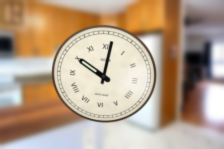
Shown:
10 h 01 min
